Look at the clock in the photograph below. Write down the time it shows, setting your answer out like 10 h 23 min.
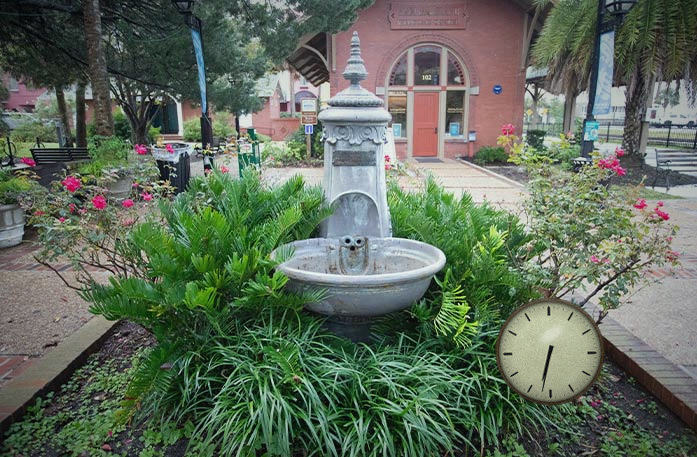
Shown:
6 h 32 min
